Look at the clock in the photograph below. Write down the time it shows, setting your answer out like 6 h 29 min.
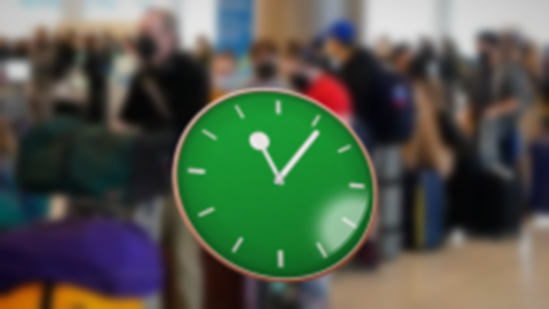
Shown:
11 h 06 min
